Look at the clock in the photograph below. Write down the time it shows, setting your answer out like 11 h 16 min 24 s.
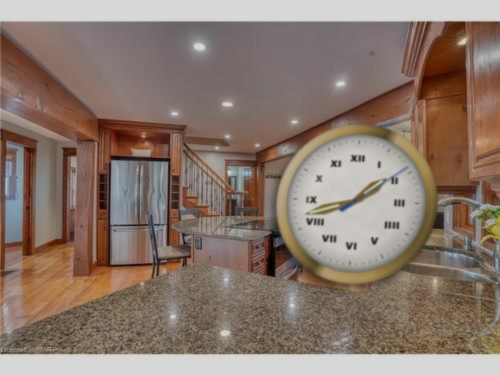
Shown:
1 h 42 min 09 s
